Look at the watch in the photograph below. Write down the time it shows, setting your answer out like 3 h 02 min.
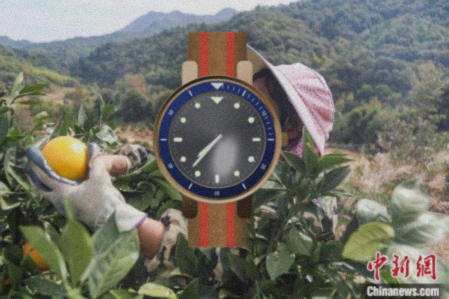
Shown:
7 h 37 min
